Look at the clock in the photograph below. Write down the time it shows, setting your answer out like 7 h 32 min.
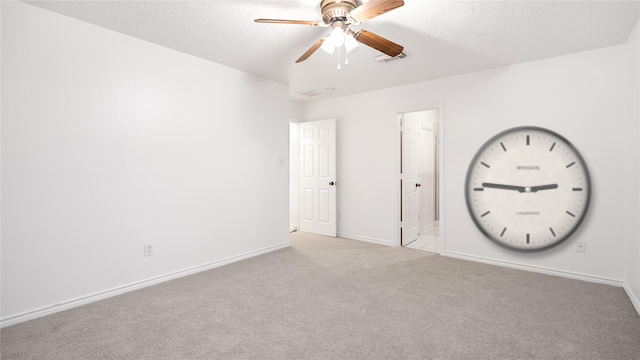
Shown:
2 h 46 min
